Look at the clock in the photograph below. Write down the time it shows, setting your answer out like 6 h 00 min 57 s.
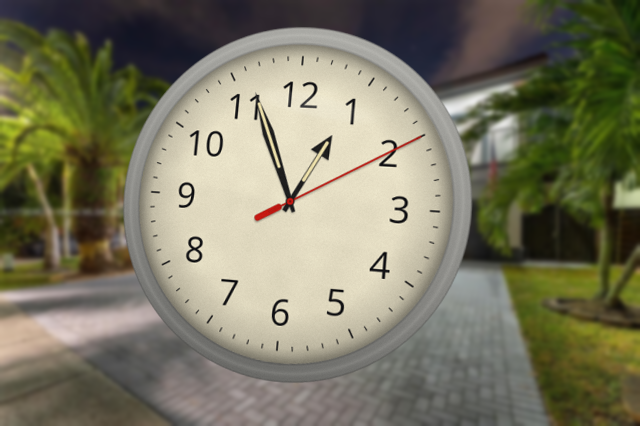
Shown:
12 h 56 min 10 s
